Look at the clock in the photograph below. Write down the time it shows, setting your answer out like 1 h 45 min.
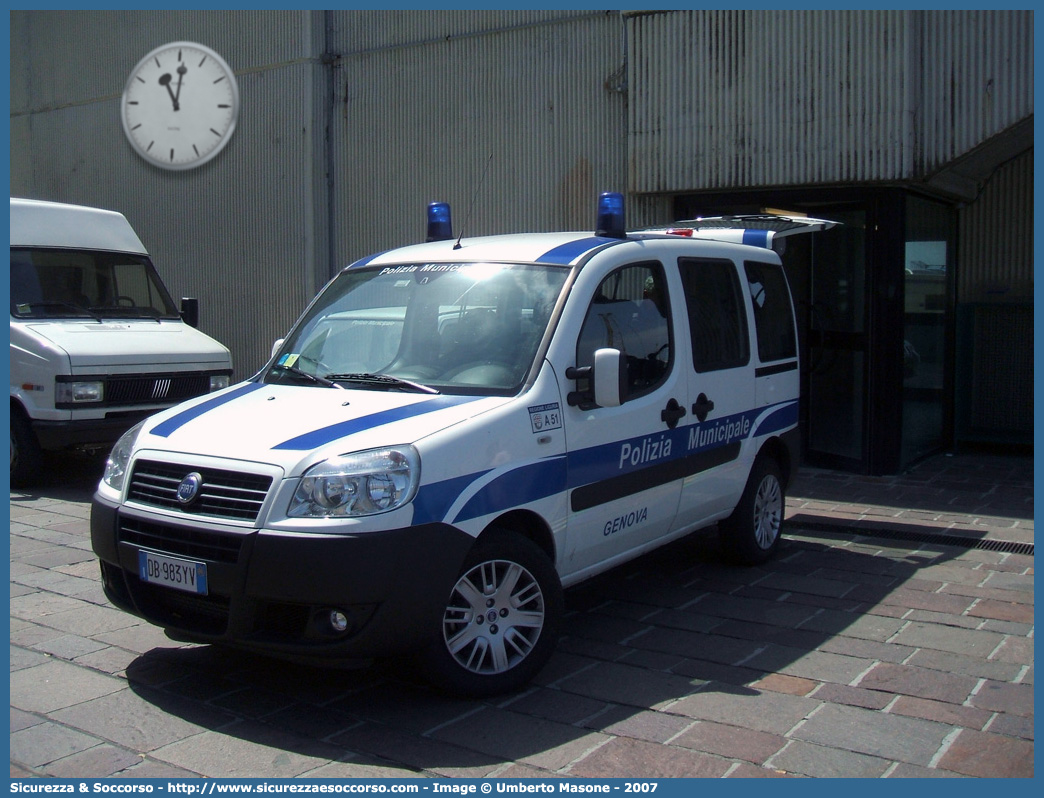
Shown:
11 h 01 min
